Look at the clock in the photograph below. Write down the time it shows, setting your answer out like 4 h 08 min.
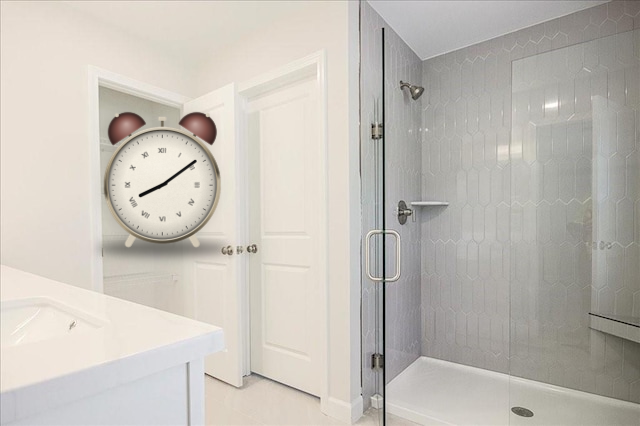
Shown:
8 h 09 min
